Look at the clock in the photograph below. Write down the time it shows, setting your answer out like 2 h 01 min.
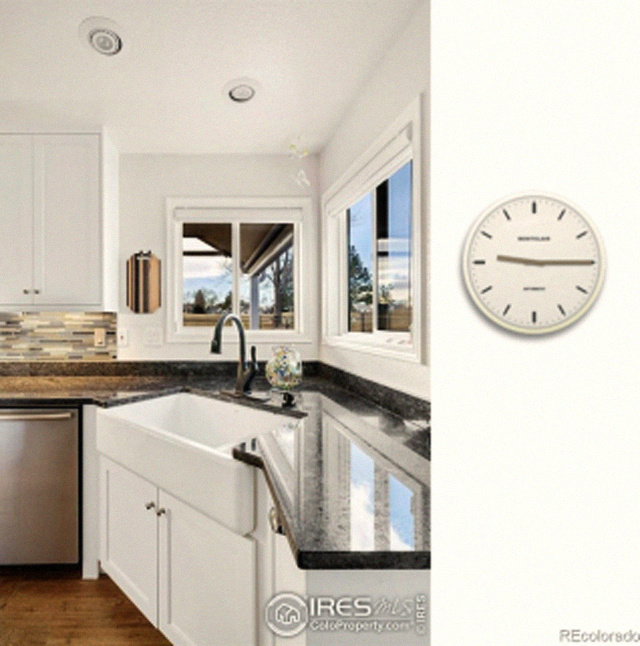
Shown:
9 h 15 min
